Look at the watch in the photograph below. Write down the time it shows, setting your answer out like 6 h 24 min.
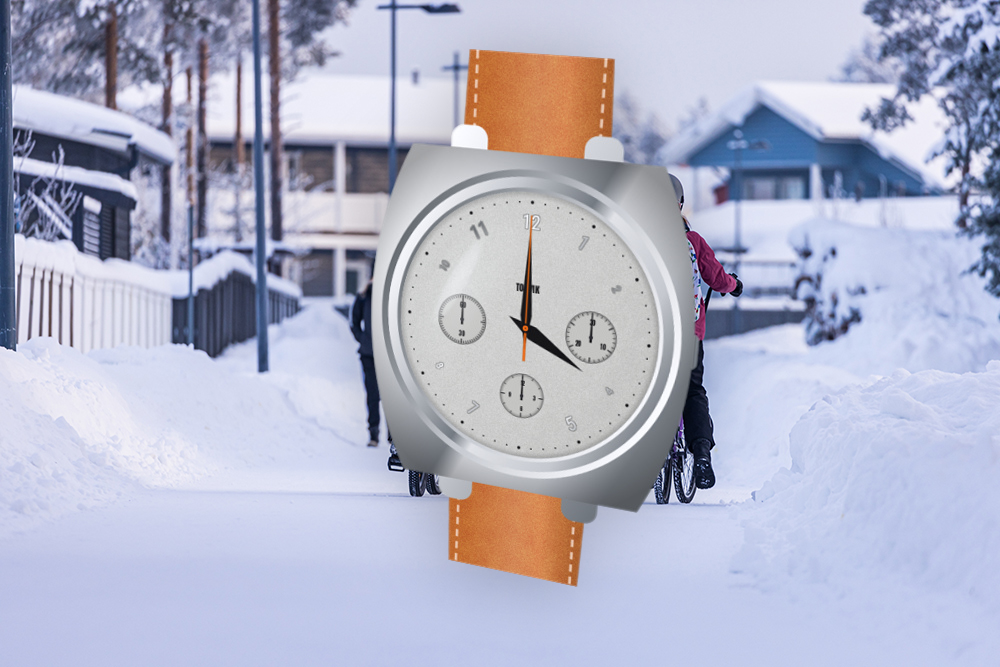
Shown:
4 h 00 min
